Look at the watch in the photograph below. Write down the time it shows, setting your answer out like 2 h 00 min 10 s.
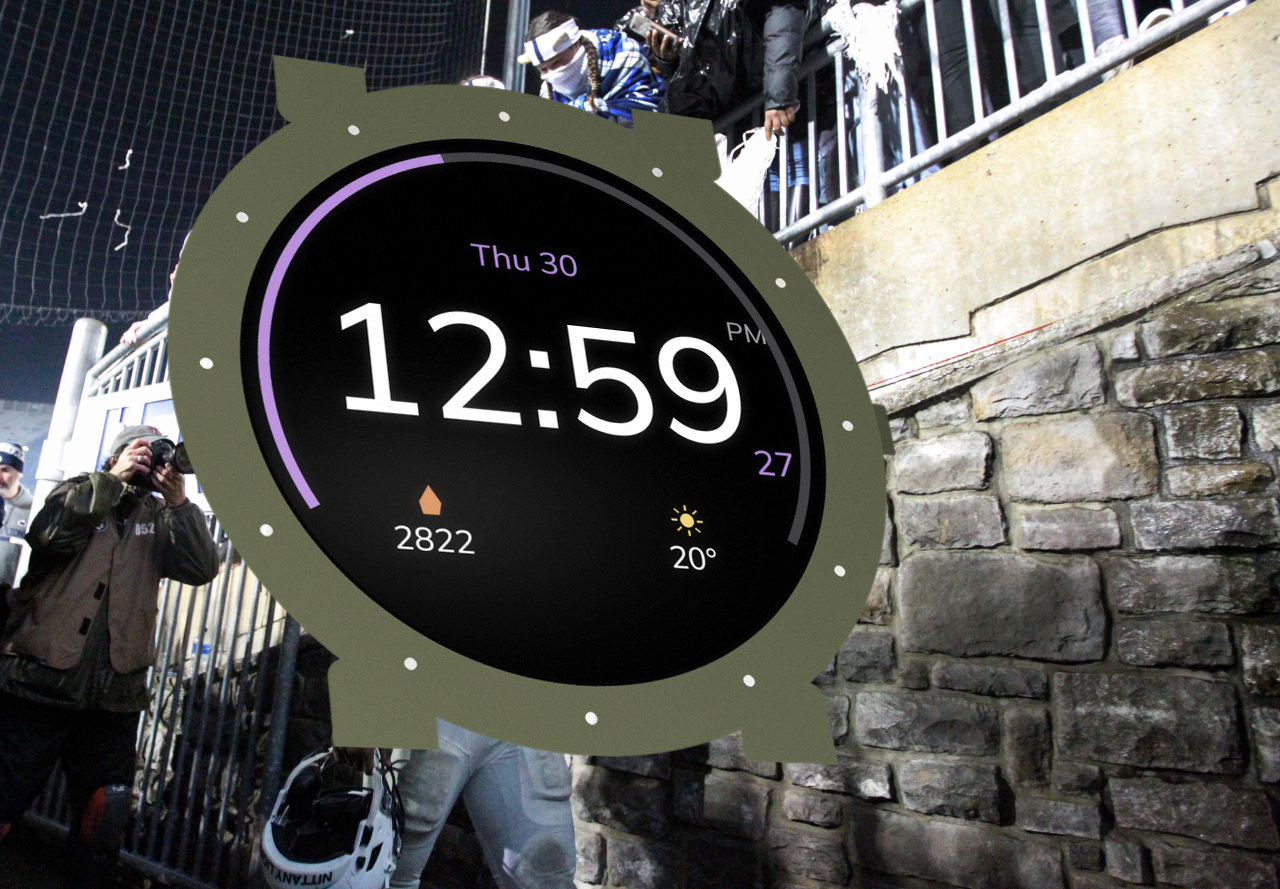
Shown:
12 h 59 min 27 s
